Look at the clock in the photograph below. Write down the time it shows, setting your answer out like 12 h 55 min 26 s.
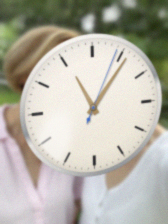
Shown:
11 h 06 min 04 s
